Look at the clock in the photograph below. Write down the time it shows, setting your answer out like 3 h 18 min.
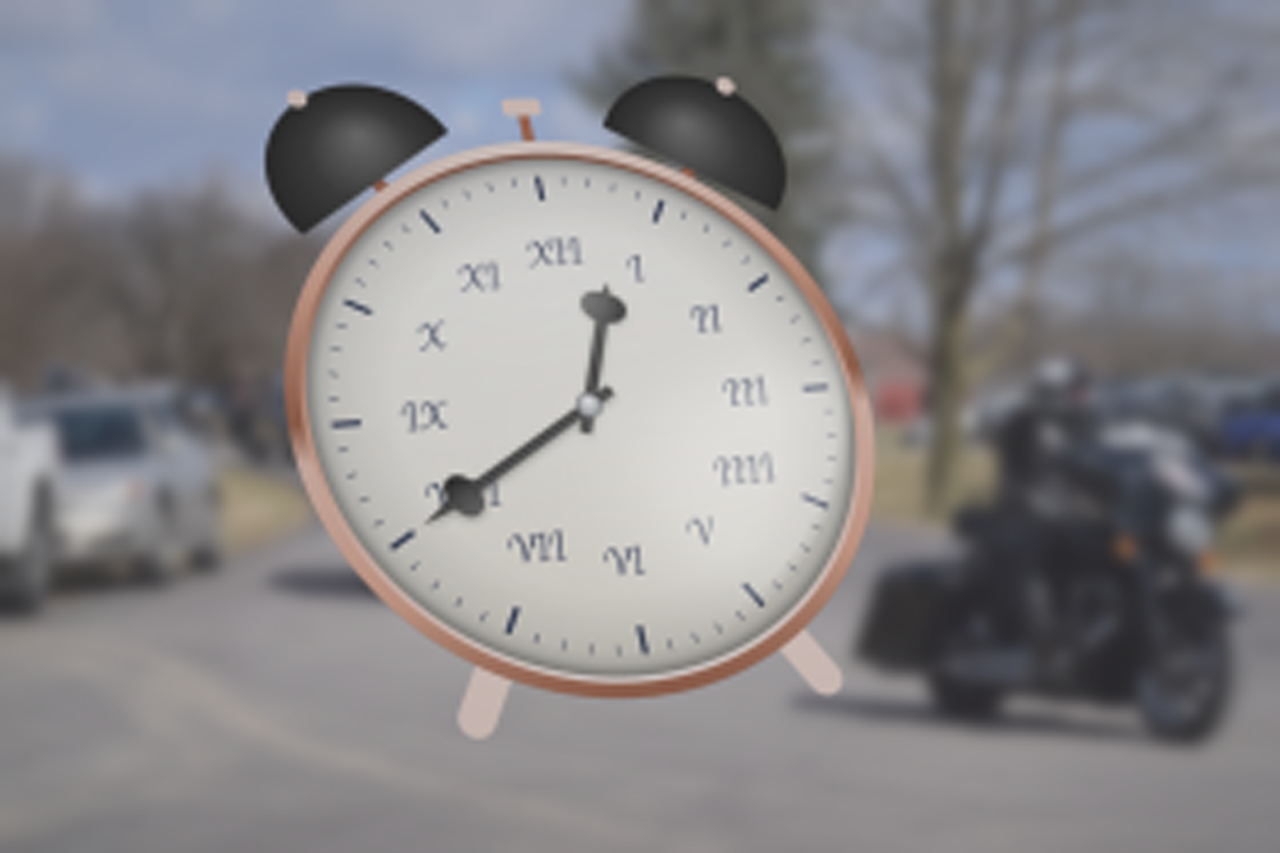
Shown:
12 h 40 min
